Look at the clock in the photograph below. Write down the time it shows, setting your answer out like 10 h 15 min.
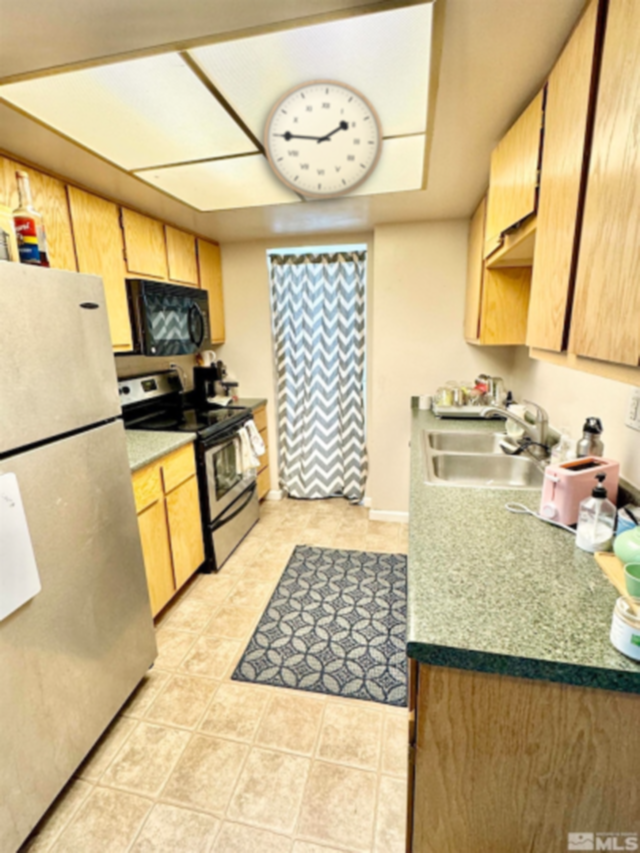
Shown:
1 h 45 min
